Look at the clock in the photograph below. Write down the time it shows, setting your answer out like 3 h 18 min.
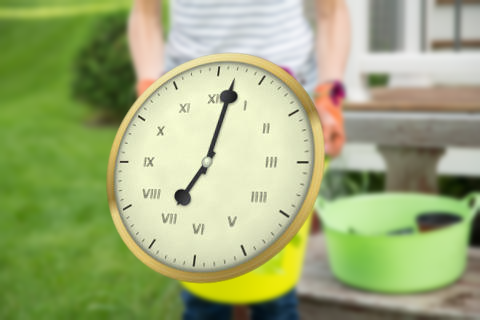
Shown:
7 h 02 min
